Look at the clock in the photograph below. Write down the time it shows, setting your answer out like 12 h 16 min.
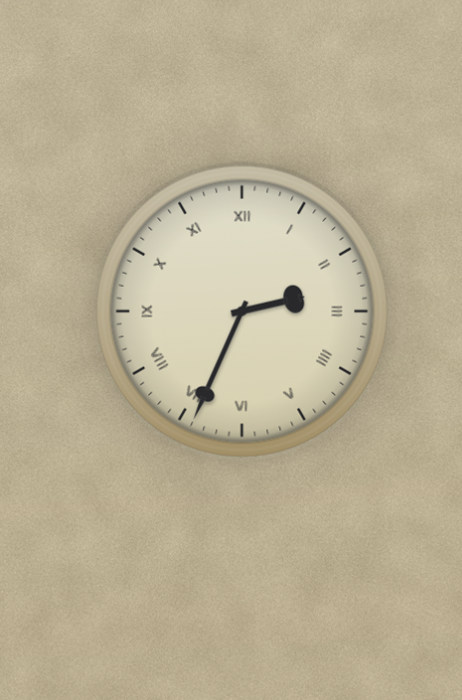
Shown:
2 h 34 min
